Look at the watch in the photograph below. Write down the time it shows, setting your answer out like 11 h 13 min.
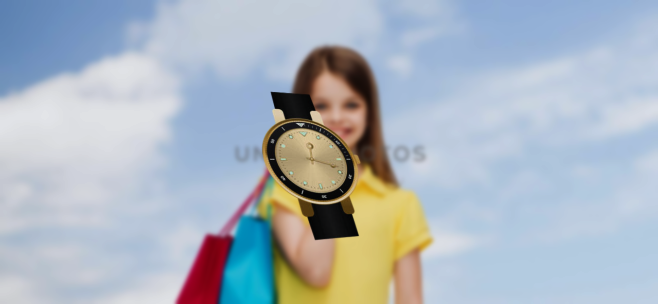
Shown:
12 h 18 min
